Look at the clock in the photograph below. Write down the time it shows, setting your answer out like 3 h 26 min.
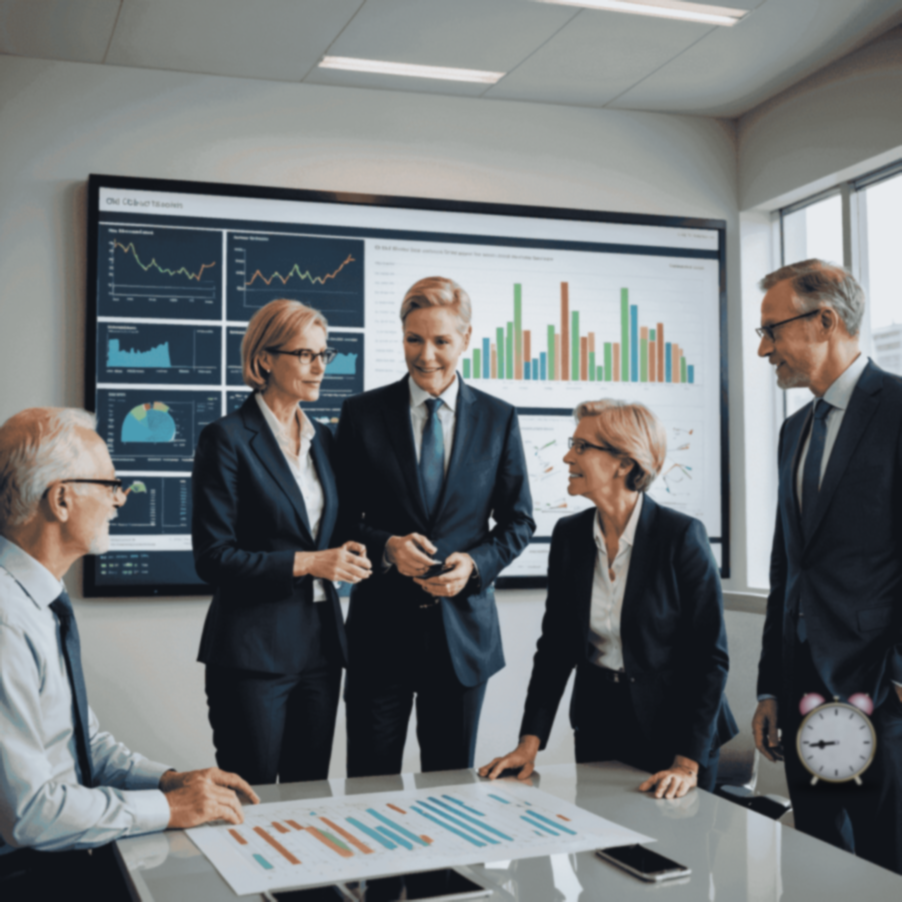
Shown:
8 h 44 min
